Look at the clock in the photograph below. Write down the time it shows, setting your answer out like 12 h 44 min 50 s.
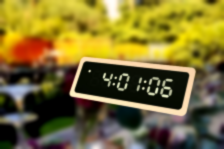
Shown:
4 h 01 min 06 s
